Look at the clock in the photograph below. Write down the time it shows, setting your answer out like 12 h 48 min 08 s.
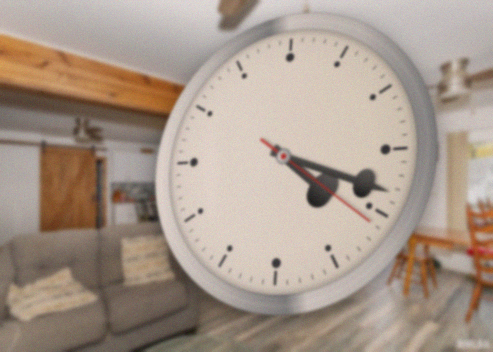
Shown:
4 h 18 min 21 s
